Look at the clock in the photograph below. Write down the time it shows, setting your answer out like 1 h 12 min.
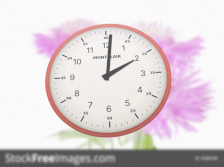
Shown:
2 h 01 min
